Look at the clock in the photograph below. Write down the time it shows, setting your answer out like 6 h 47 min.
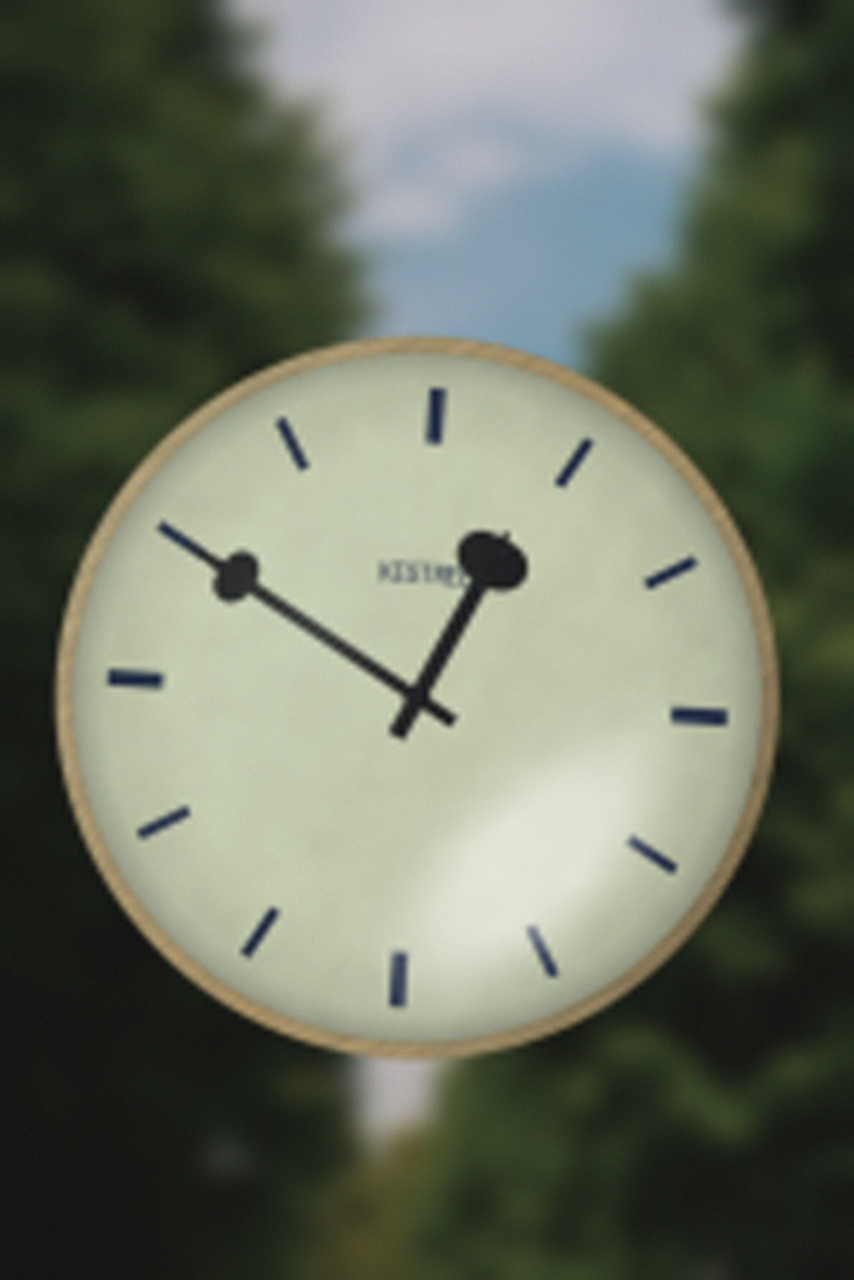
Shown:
12 h 50 min
